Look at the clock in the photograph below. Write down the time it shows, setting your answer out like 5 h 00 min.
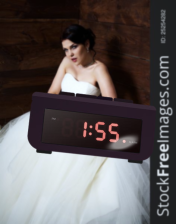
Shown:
1 h 55 min
